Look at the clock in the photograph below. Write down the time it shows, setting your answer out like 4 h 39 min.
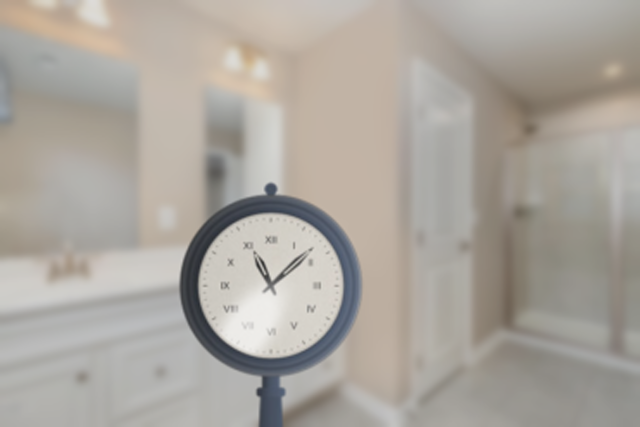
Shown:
11 h 08 min
